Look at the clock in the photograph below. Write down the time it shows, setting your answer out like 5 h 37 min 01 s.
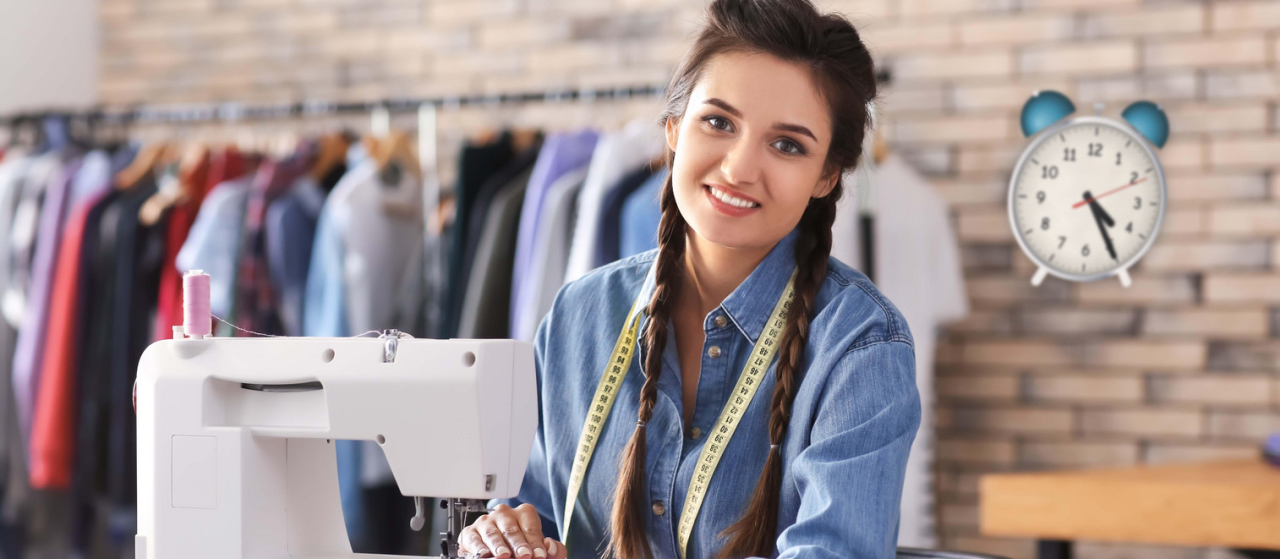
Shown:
4 h 25 min 11 s
